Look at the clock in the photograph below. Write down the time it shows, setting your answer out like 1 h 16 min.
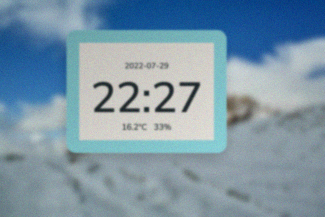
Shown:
22 h 27 min
